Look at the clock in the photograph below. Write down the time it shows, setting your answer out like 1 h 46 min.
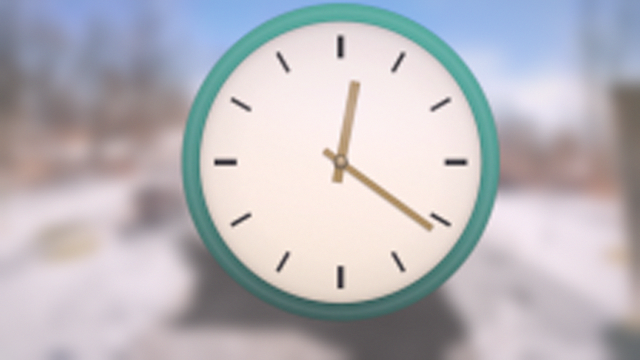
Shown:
12 h 21 min
